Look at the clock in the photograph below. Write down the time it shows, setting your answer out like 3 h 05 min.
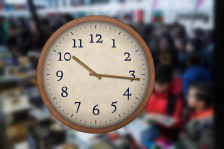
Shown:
10 h 16 min
